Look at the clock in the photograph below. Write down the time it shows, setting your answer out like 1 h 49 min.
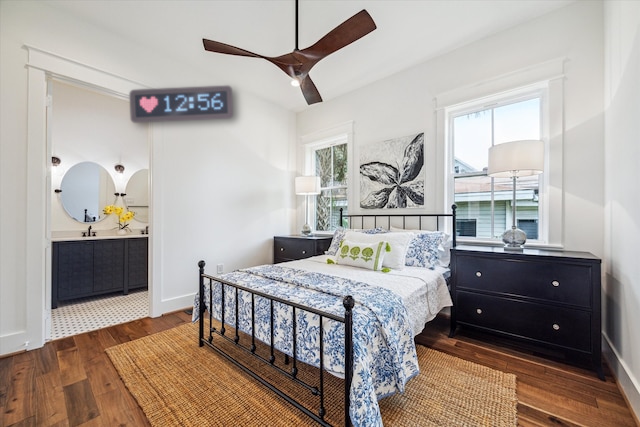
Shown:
12 h 56 min
